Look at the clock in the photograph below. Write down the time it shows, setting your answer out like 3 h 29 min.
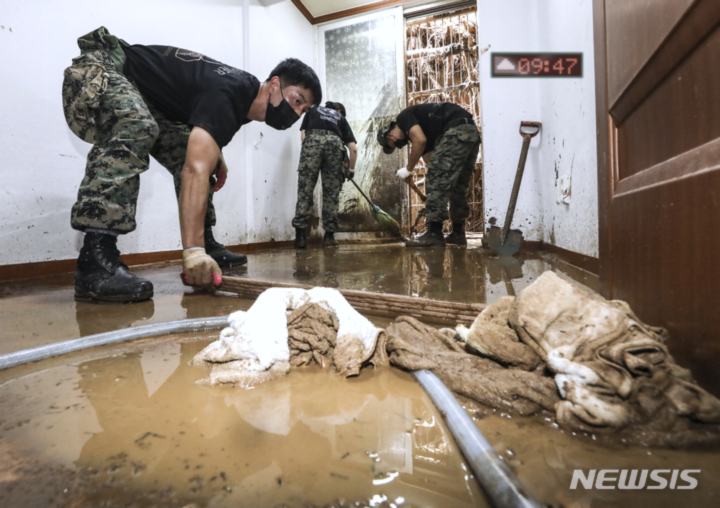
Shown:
9 h 47 min
